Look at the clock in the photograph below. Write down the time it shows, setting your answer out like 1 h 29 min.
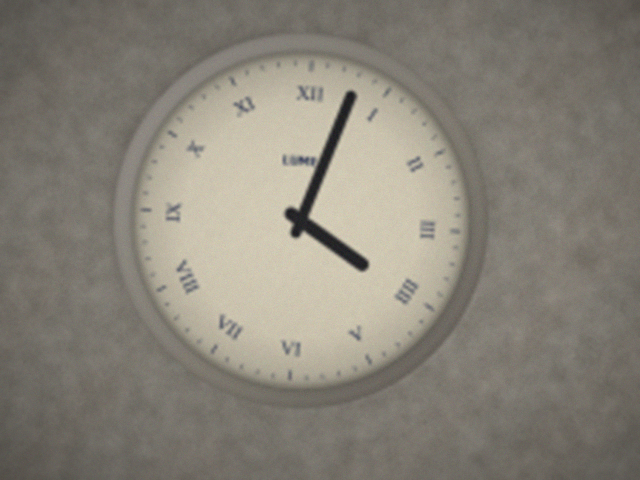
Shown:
4 h 03 min
